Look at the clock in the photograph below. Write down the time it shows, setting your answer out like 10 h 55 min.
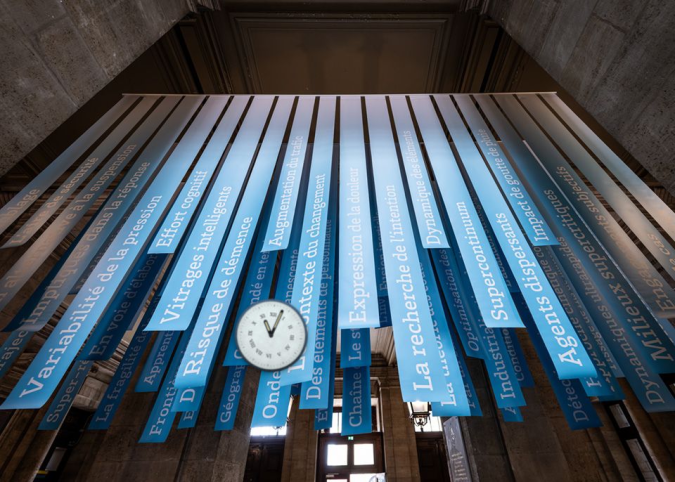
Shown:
11 h 03 min
